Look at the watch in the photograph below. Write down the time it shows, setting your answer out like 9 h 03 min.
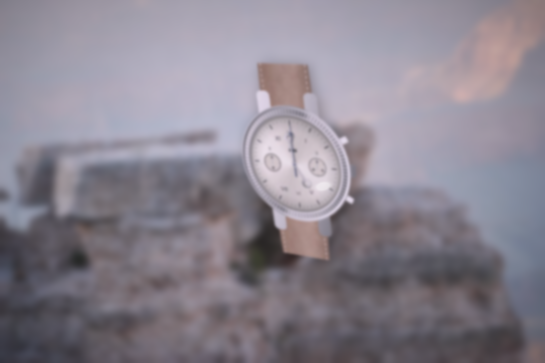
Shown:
4 h 59 min
